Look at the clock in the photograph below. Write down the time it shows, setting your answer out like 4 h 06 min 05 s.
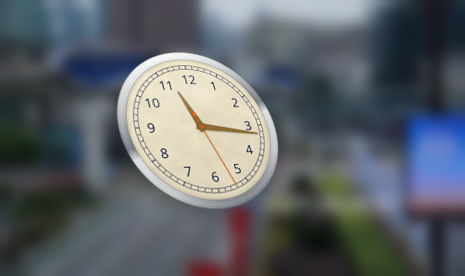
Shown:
11 h 16 min 27 s
